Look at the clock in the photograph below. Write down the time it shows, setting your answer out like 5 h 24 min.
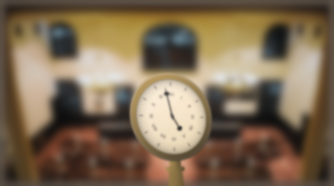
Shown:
4 h 58 min
